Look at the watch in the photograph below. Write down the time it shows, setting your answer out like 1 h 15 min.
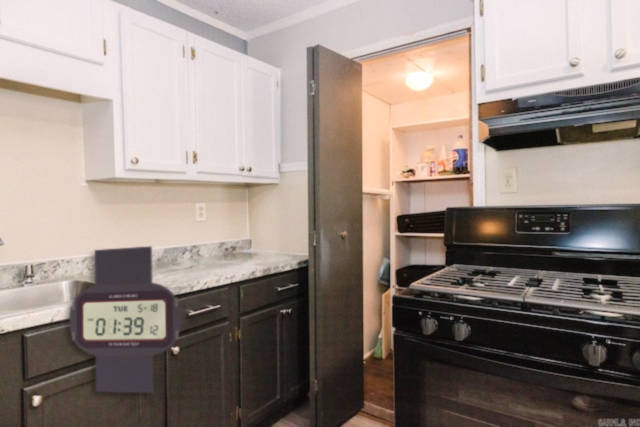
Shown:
1 h 39 min
